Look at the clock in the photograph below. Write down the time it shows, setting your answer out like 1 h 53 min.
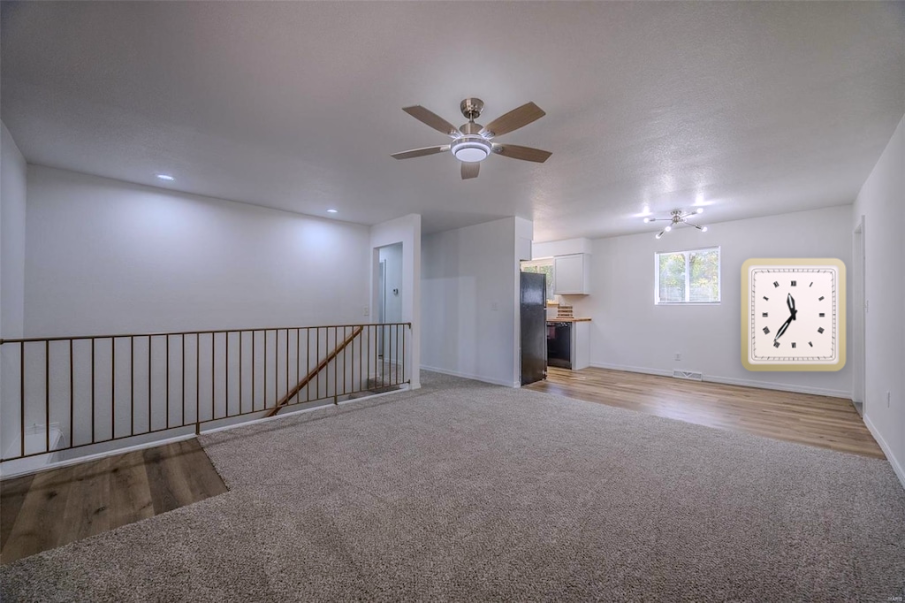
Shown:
11 h 36 min
